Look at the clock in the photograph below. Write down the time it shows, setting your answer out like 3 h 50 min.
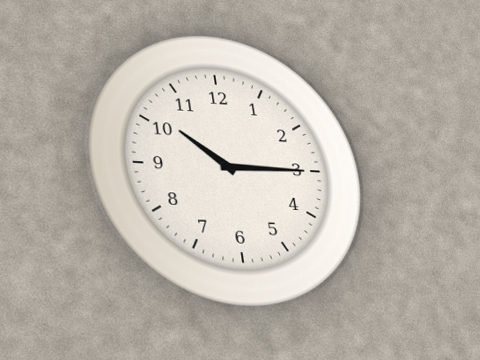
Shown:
10 h 15 min
